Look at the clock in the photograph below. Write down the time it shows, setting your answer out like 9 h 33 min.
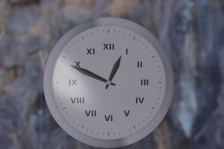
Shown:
12 h 49 min
